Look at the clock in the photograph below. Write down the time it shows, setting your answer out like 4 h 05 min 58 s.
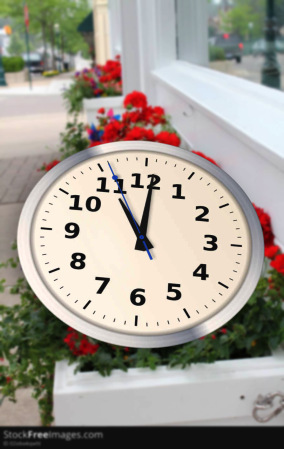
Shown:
11 h 00 min 56 s
